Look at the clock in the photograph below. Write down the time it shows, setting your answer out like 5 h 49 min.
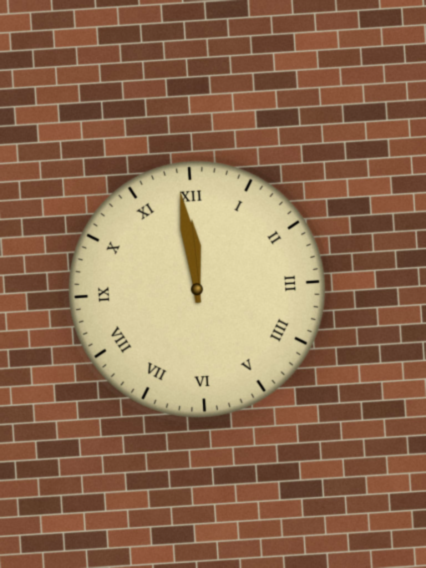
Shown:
11 h 59 min
